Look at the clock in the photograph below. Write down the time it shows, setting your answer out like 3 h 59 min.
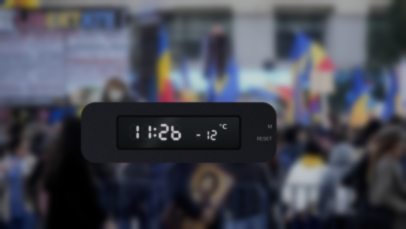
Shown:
11 h 26 min
